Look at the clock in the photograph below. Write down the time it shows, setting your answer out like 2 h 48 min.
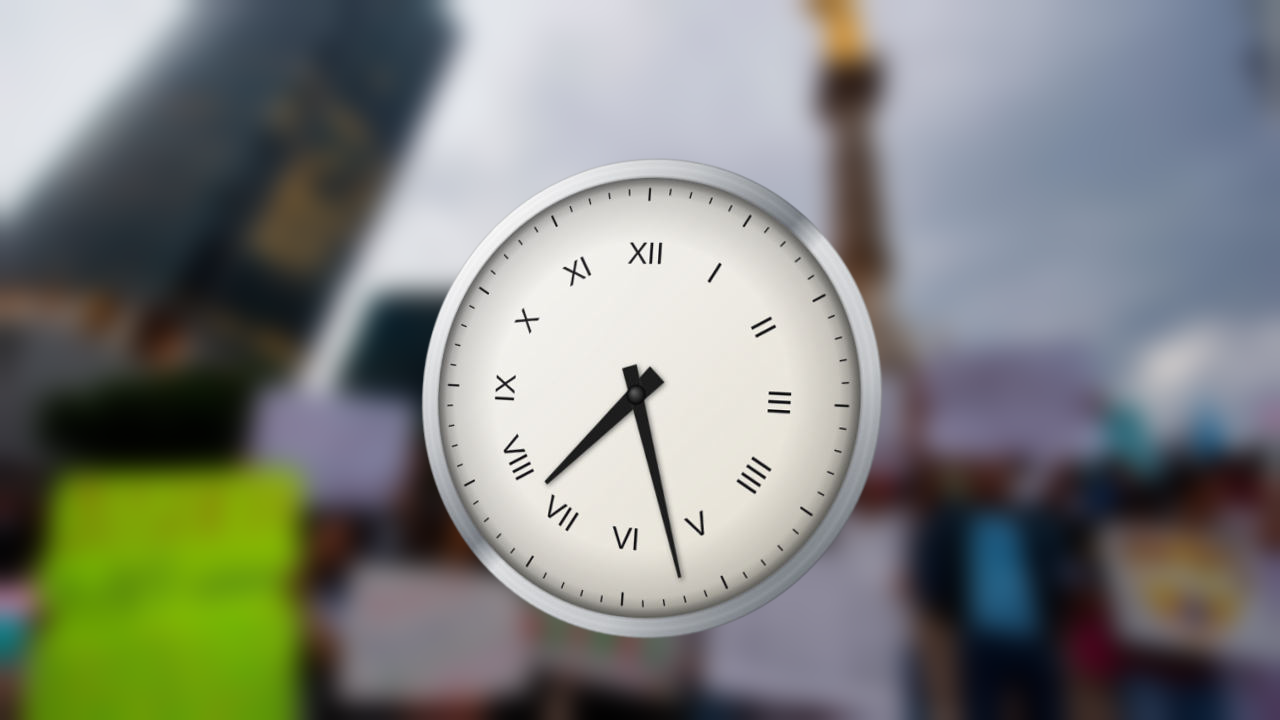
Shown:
7 h 27 min
